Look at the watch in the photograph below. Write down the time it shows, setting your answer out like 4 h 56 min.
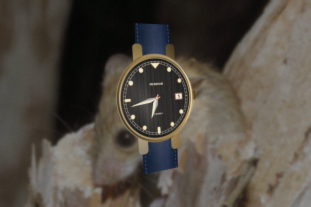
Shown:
6 h 43 min
